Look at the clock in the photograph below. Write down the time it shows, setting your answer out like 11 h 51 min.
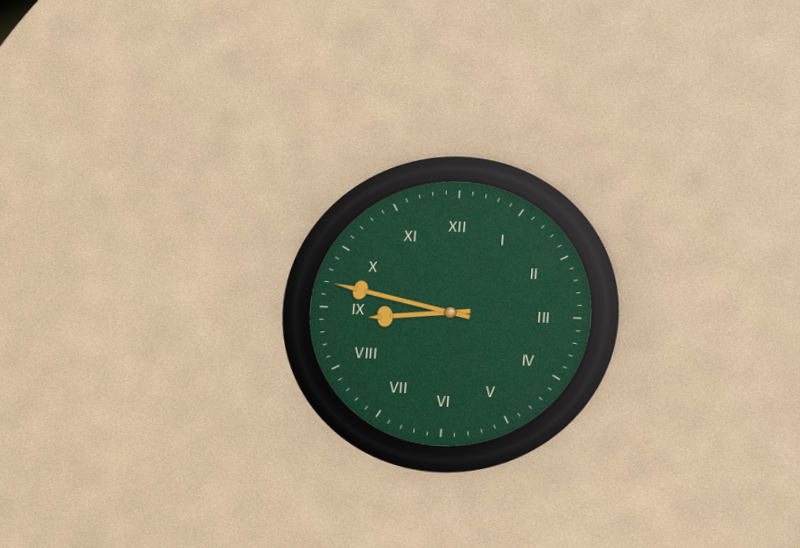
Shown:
8 h 47 min
